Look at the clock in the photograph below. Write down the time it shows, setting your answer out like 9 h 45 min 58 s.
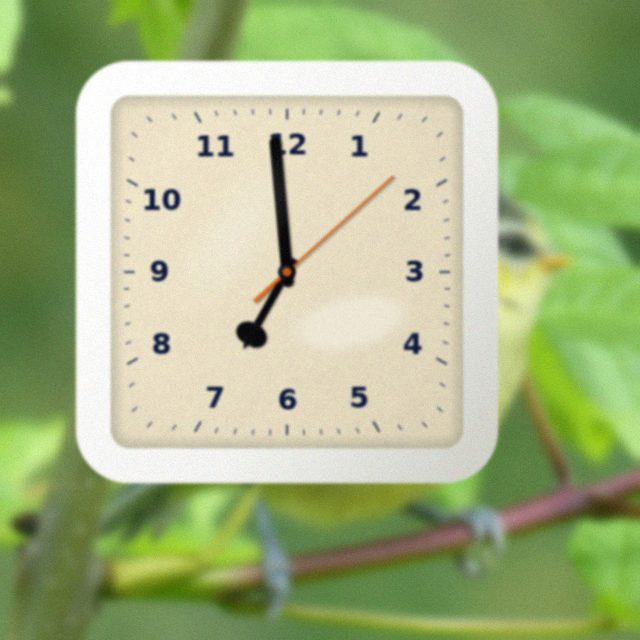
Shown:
6 h 59 min 08 s
